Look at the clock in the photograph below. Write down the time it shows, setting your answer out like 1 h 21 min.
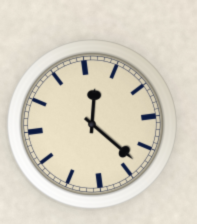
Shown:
12 h 23 min
